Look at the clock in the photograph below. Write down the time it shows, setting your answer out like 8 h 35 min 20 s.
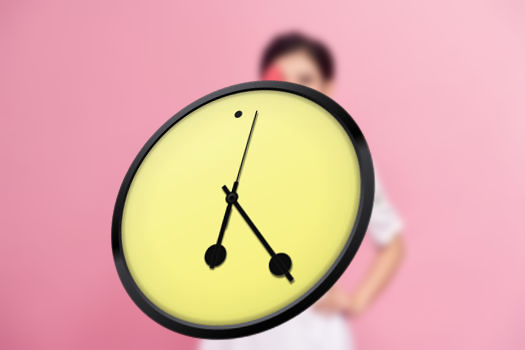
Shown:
6 h 24 min 02 s
